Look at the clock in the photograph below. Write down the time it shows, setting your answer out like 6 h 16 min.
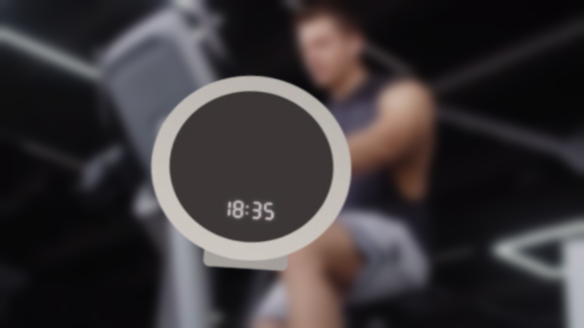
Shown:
18 h 35 min
